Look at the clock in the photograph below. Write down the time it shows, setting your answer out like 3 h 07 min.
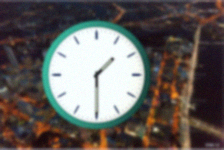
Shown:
1 h 30 min
